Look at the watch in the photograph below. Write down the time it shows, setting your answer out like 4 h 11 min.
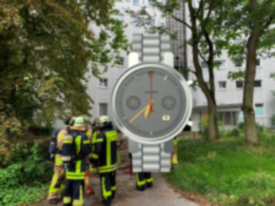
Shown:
6 h 38 min
